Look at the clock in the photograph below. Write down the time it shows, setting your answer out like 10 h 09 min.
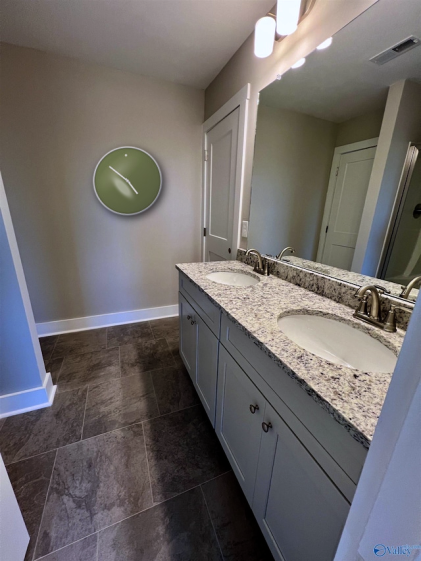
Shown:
4 h 52 min
